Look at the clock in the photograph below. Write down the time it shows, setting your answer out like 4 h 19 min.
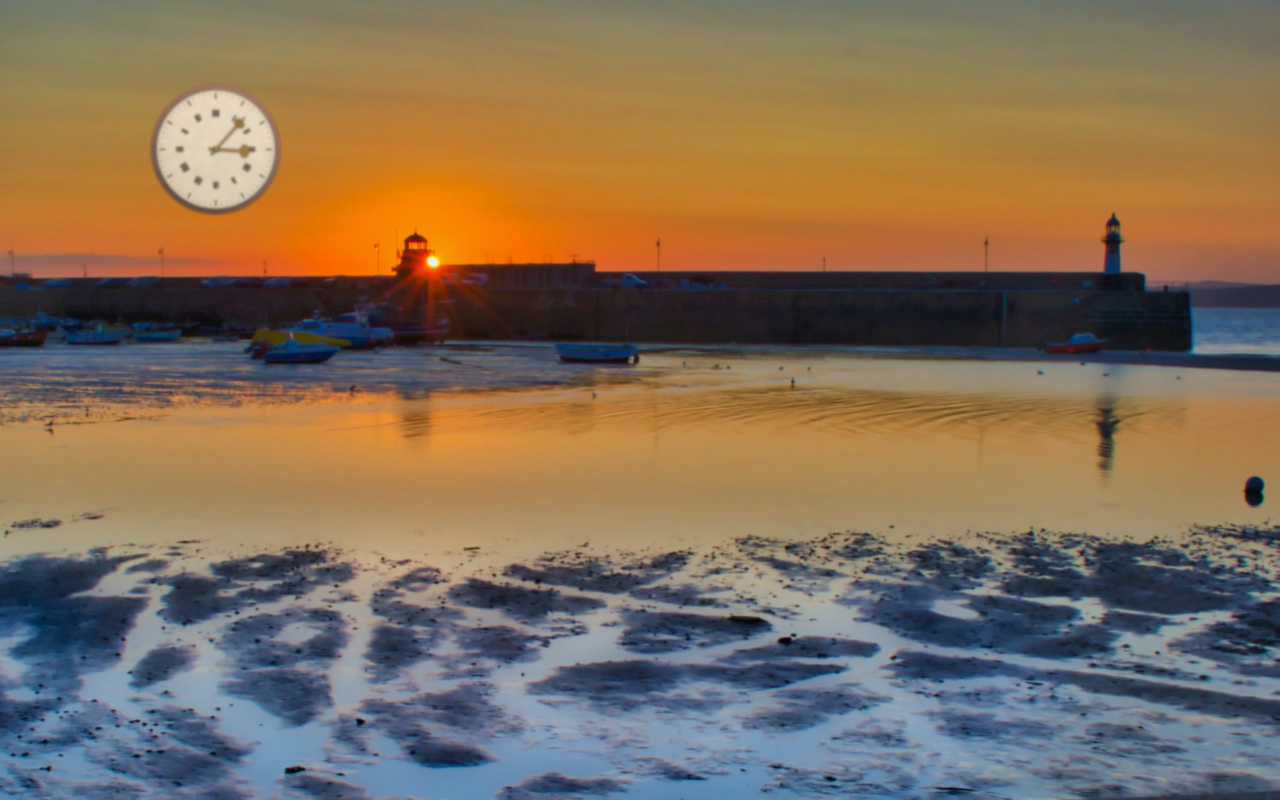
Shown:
3 h 07 min
